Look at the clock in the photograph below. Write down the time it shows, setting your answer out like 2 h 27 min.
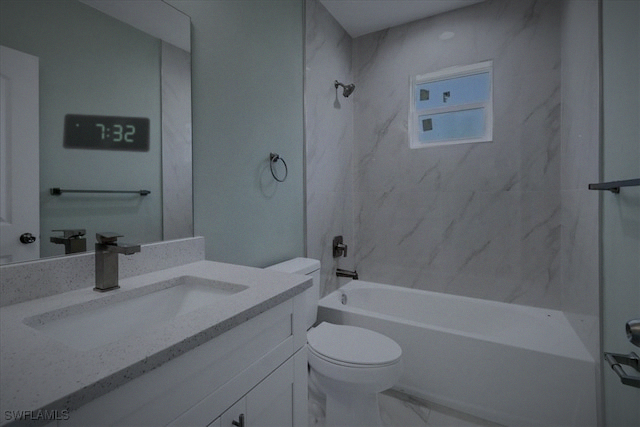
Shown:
7 h 32 min
